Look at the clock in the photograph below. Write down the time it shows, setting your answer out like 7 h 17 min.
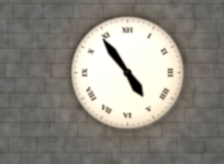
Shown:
4 h 54 min
